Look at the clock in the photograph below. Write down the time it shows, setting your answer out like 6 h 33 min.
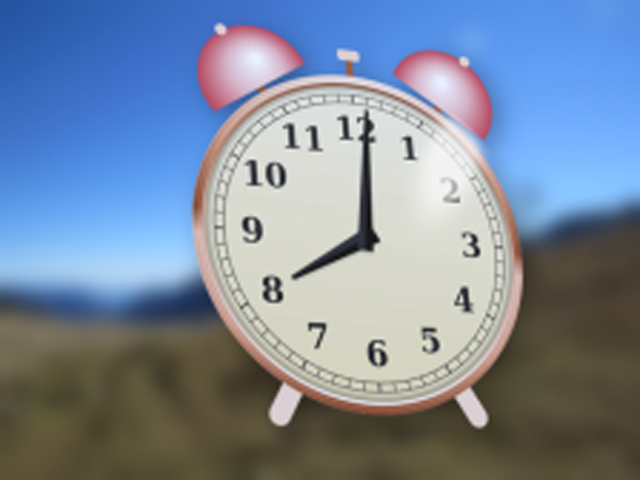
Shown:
8 h 01 min
